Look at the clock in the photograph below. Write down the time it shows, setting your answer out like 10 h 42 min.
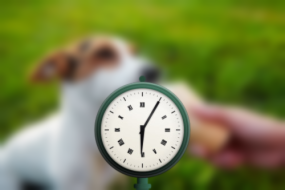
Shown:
6 h 05 min
